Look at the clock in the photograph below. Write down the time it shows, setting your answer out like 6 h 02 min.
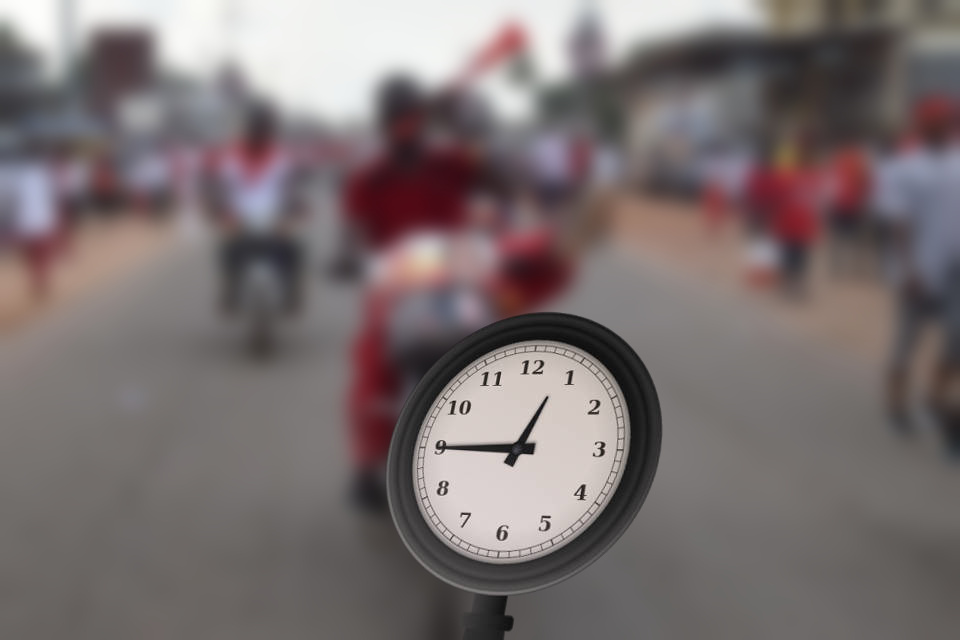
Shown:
12 h 45 min
